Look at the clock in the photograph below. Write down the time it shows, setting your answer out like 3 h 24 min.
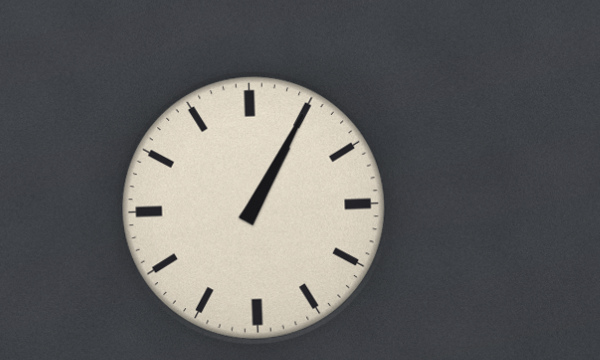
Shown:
1 h 05 min
